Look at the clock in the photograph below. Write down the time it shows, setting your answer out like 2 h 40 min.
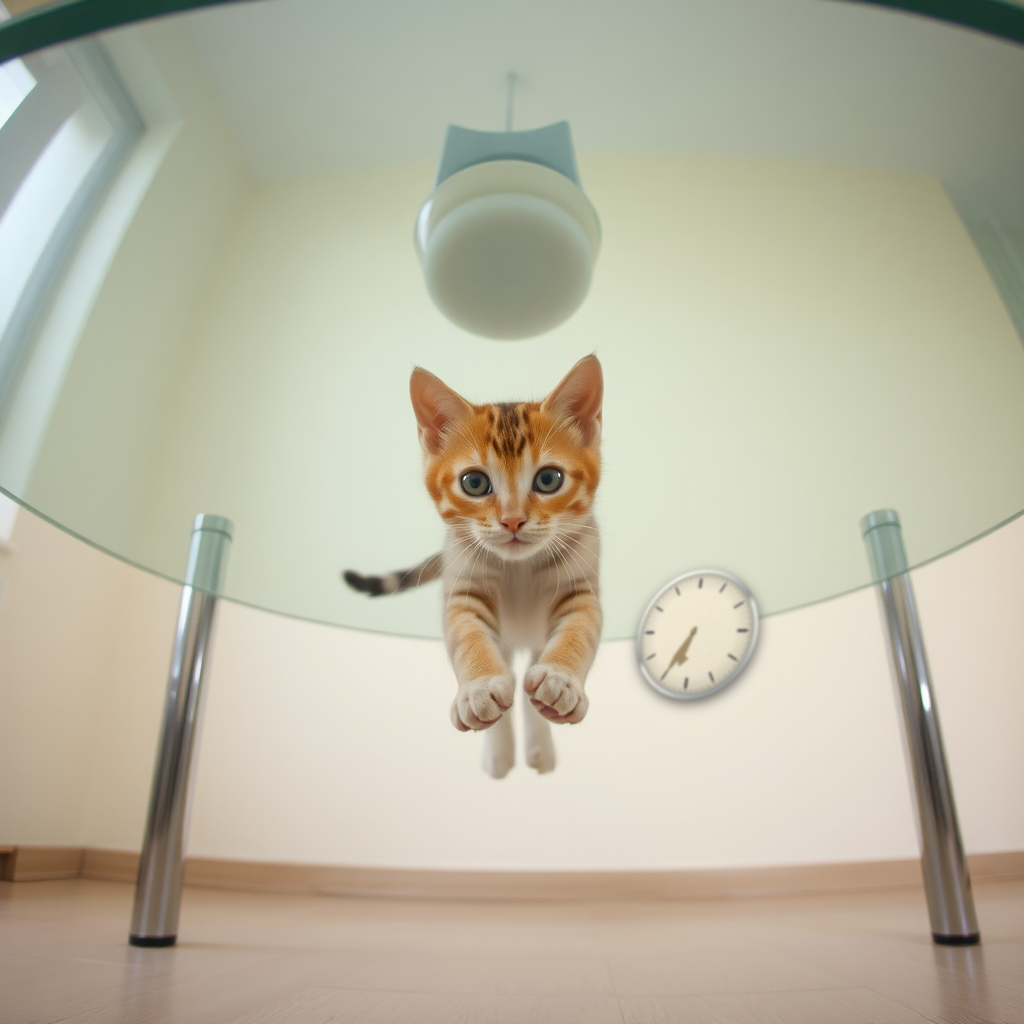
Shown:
6 h 35 min
